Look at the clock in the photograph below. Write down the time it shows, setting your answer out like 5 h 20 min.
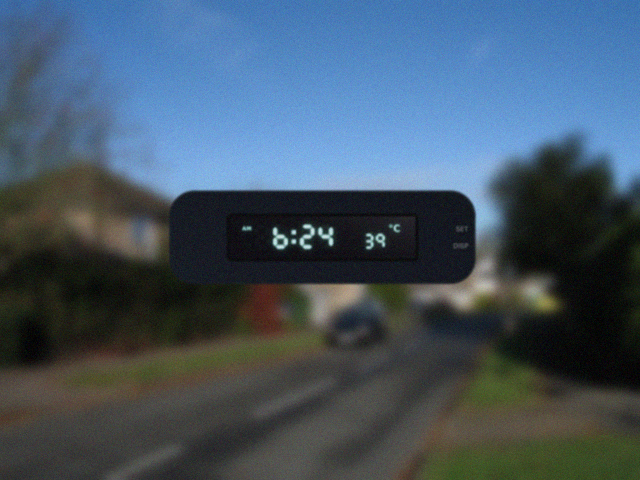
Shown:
6 h 24 min
